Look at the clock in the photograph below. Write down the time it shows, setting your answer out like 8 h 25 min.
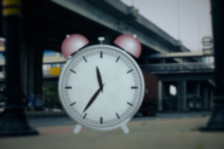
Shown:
11 h 36 min
